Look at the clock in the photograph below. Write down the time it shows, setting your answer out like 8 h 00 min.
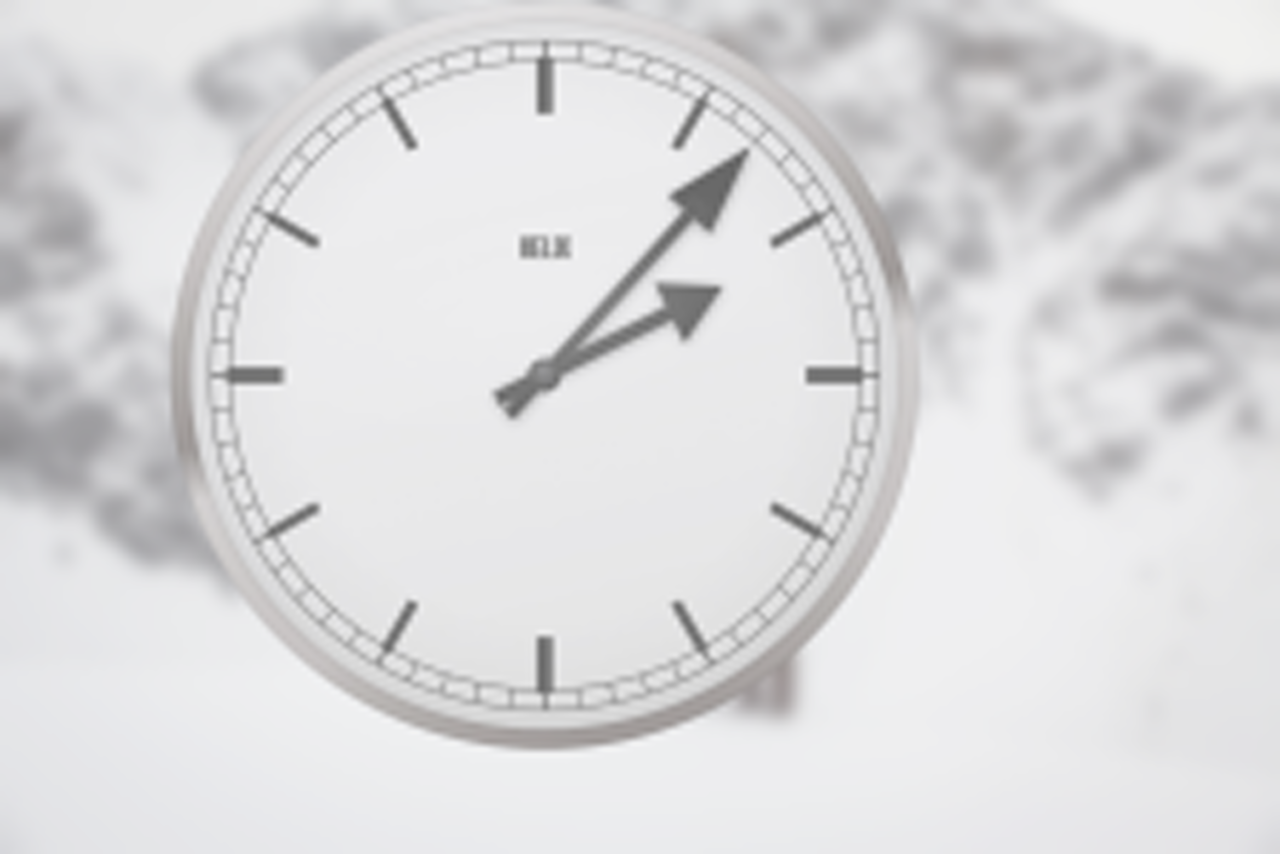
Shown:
2 h 07 min
